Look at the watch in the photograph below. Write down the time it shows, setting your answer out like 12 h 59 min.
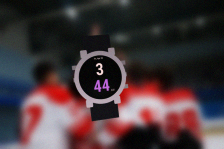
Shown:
3 h 44 min
